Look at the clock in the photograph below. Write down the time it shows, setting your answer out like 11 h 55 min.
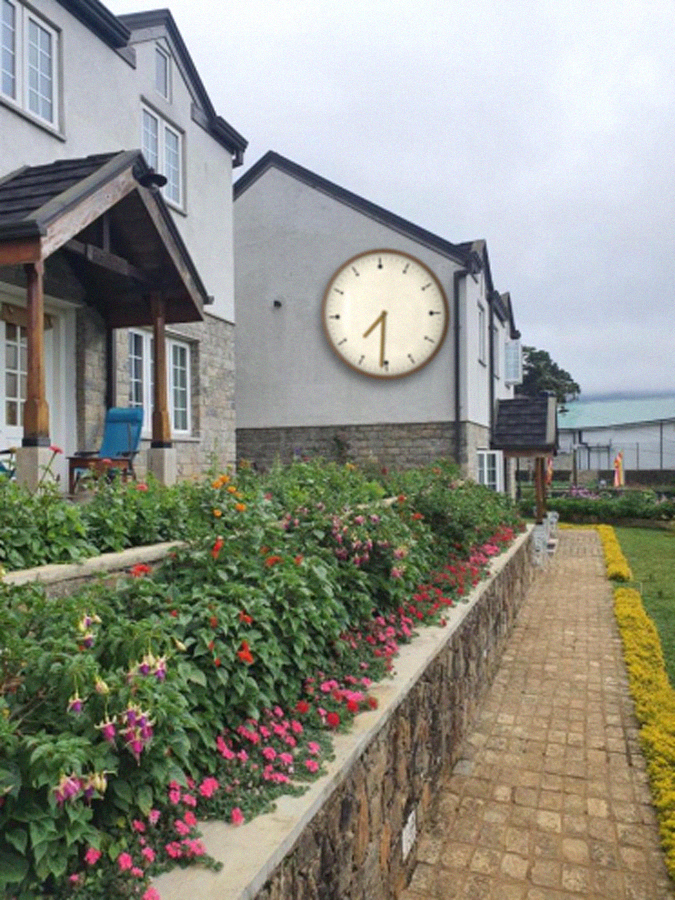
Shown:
7 h 31 min
